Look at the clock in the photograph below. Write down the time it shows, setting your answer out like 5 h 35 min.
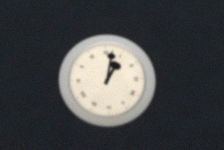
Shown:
1 h 02 min
